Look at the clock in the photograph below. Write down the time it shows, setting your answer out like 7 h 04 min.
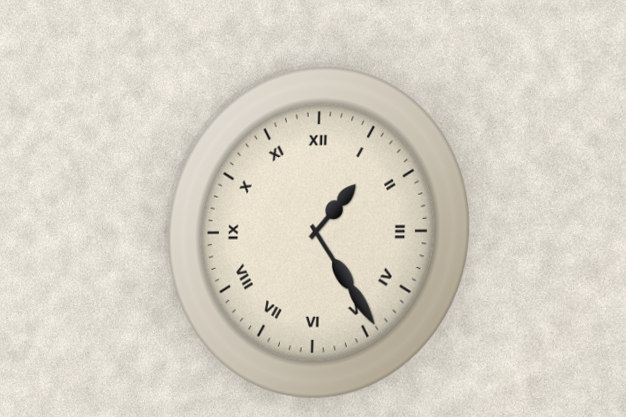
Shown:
1 h 24 min
